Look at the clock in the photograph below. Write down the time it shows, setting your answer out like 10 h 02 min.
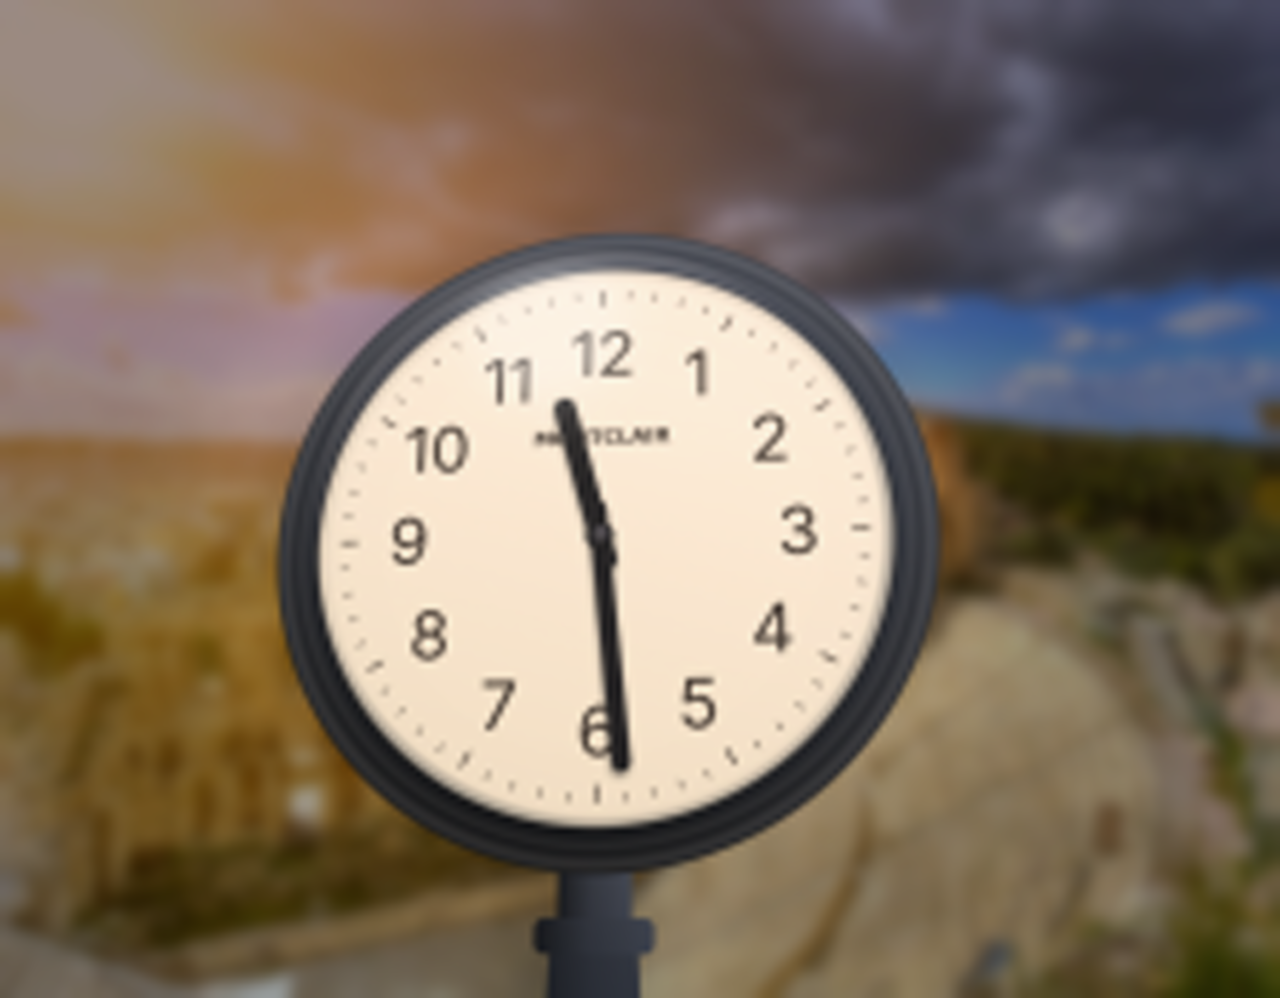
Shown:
11 h 29 min
